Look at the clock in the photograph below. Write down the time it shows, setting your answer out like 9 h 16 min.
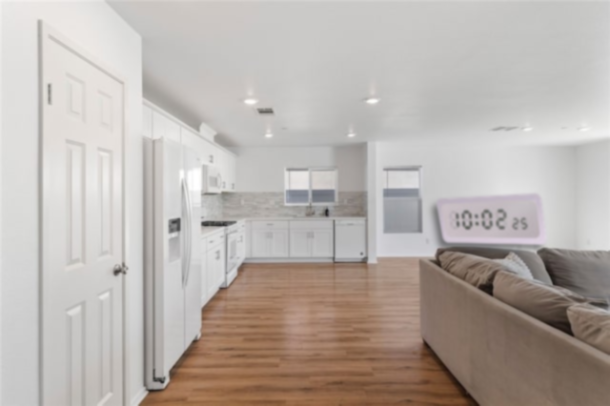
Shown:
10 h 02 min
